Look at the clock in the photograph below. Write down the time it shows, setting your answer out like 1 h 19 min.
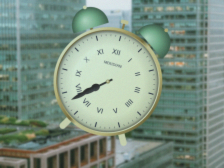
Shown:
7 h 38 min
